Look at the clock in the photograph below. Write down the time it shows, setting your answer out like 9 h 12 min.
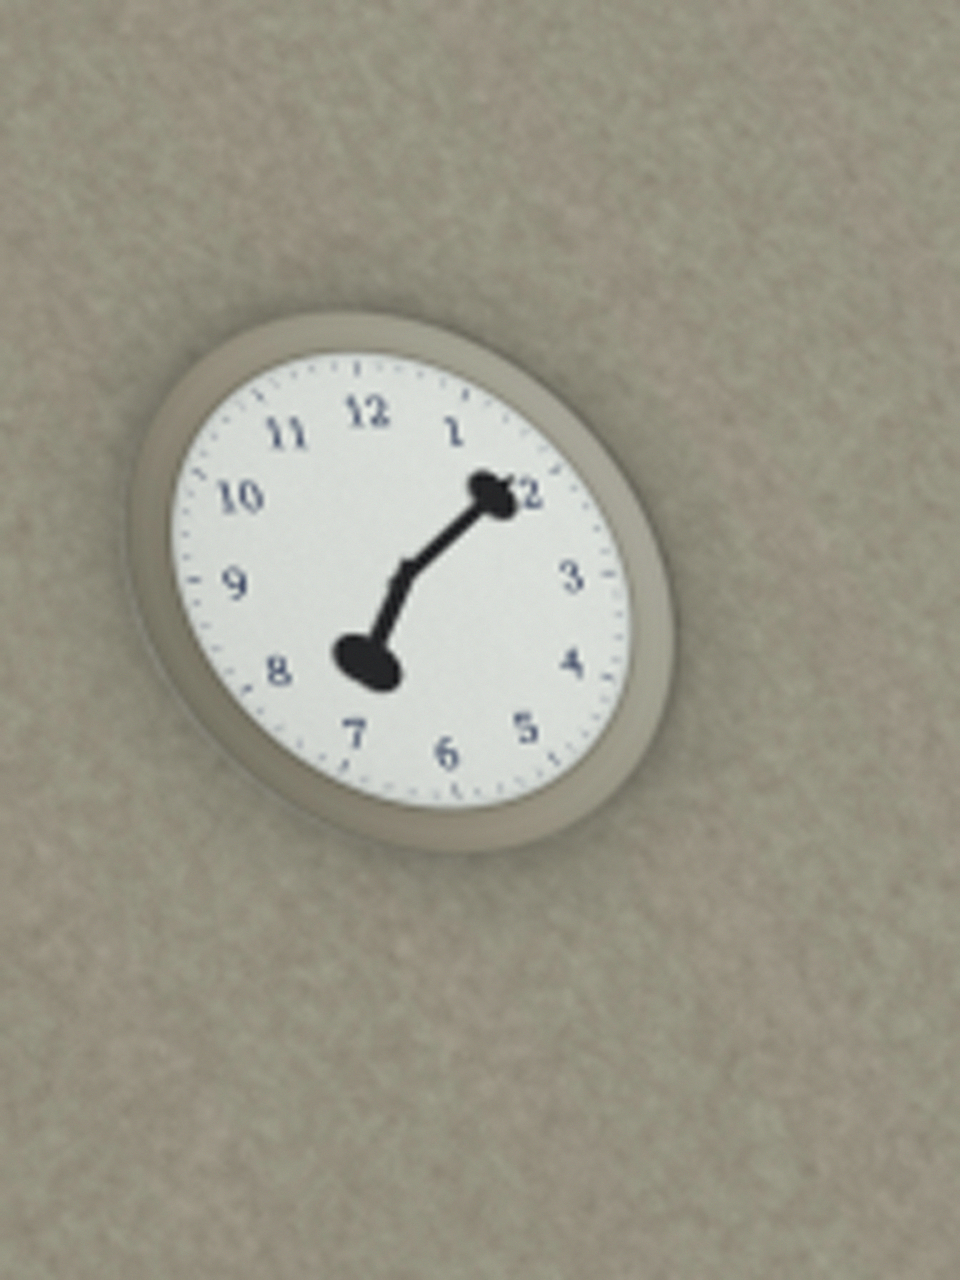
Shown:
7 h 09 min
